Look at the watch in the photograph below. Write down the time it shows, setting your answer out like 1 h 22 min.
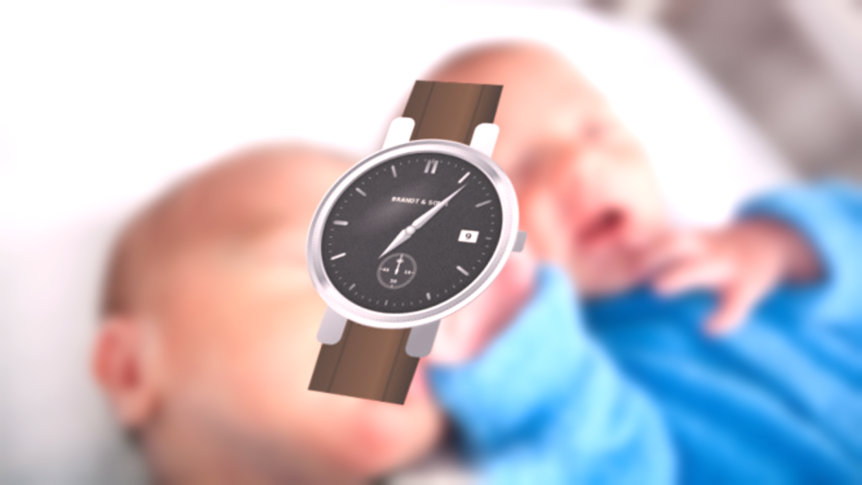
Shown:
7 h 06 min
